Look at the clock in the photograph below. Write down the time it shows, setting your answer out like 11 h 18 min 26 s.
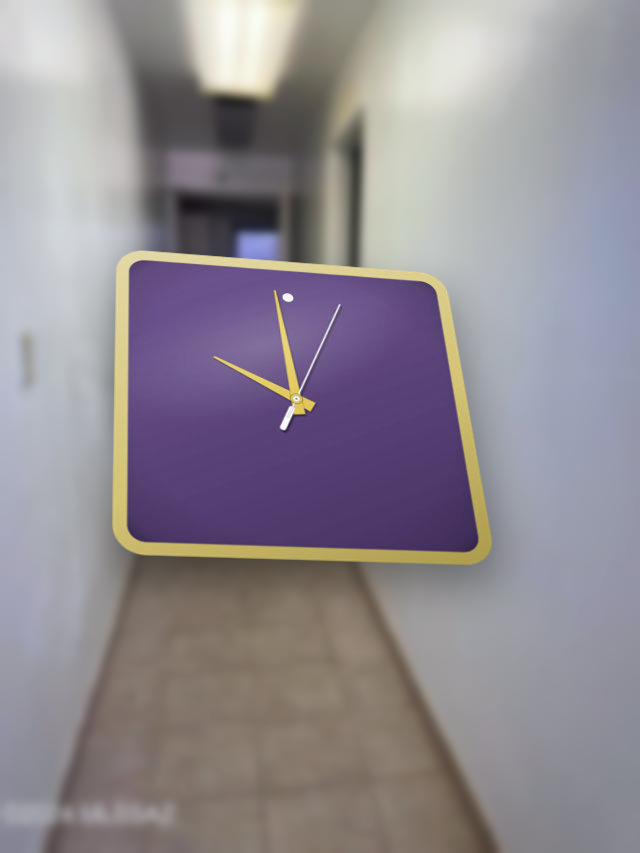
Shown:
9 h 59 min 04 s
